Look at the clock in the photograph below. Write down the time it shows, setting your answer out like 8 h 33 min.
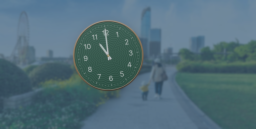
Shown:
11 h 00 min
